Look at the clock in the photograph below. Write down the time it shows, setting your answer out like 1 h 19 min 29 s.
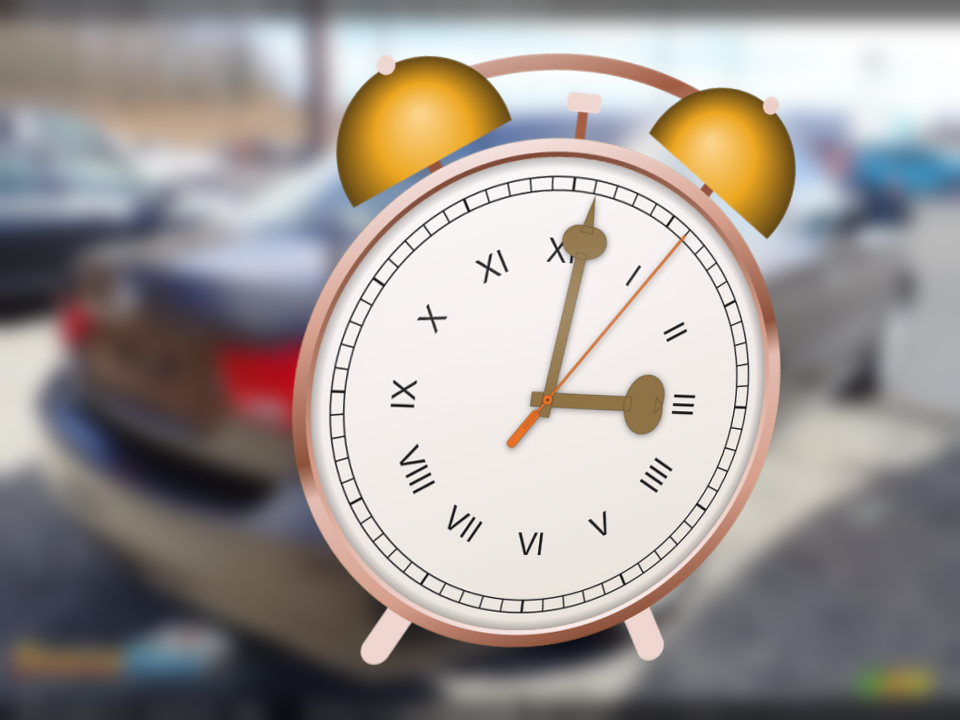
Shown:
3 h 01 min 06 s
